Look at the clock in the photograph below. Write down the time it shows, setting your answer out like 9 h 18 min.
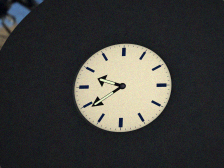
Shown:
9 h 39 min
